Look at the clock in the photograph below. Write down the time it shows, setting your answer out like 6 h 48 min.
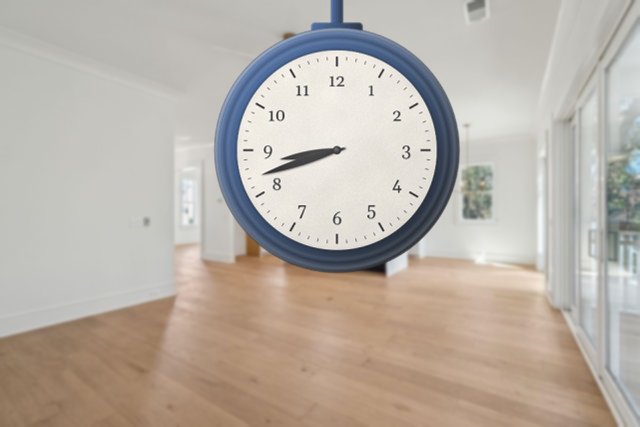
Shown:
8 h 42 min
